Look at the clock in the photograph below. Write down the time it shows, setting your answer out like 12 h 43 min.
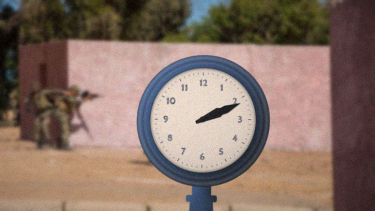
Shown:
2 h 11 min
